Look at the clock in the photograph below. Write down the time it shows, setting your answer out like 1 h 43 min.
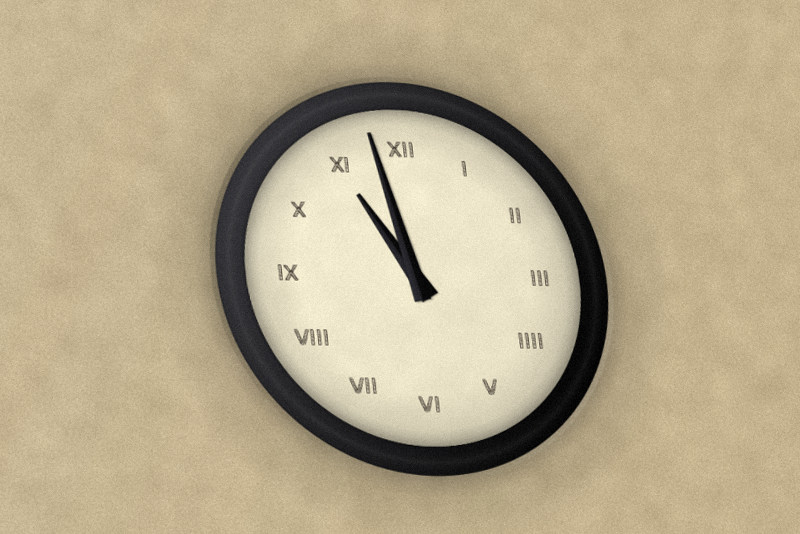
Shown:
10 h 58 min
